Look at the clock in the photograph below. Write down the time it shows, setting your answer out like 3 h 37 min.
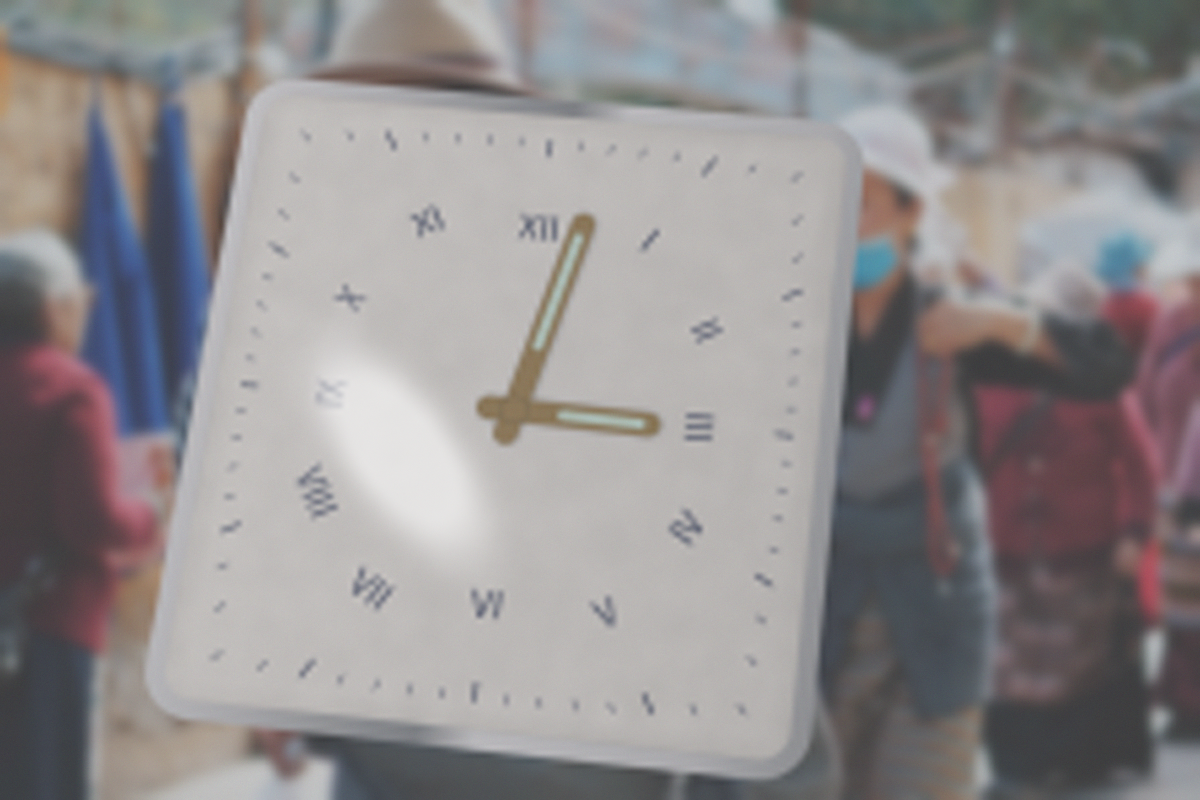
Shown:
3 h 02 min
